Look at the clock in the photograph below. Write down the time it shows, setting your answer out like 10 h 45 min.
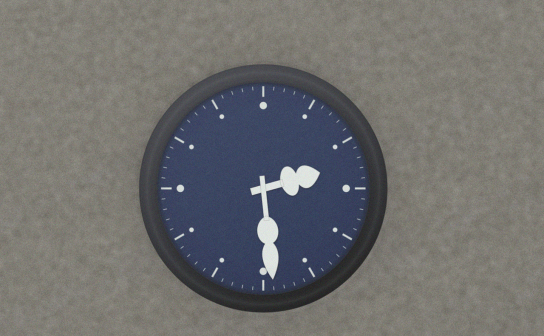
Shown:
2 h 29 min
